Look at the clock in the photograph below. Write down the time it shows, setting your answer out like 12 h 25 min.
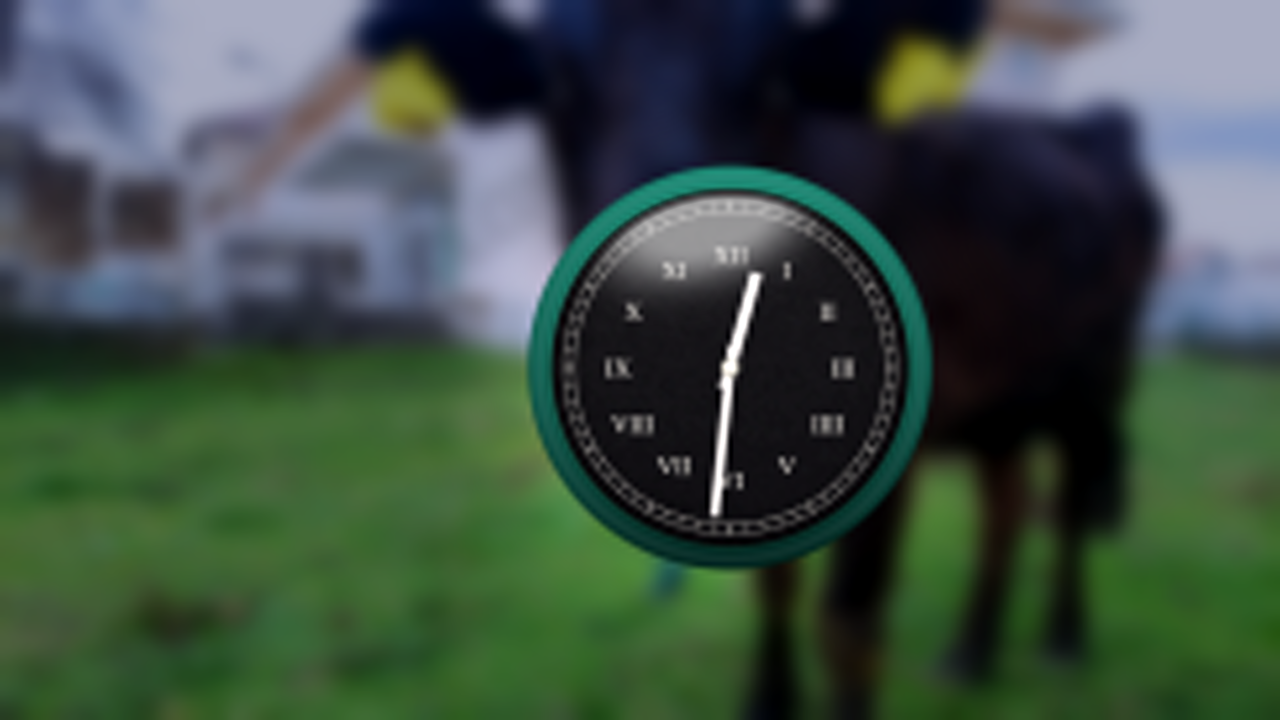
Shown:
12 h 31 min
